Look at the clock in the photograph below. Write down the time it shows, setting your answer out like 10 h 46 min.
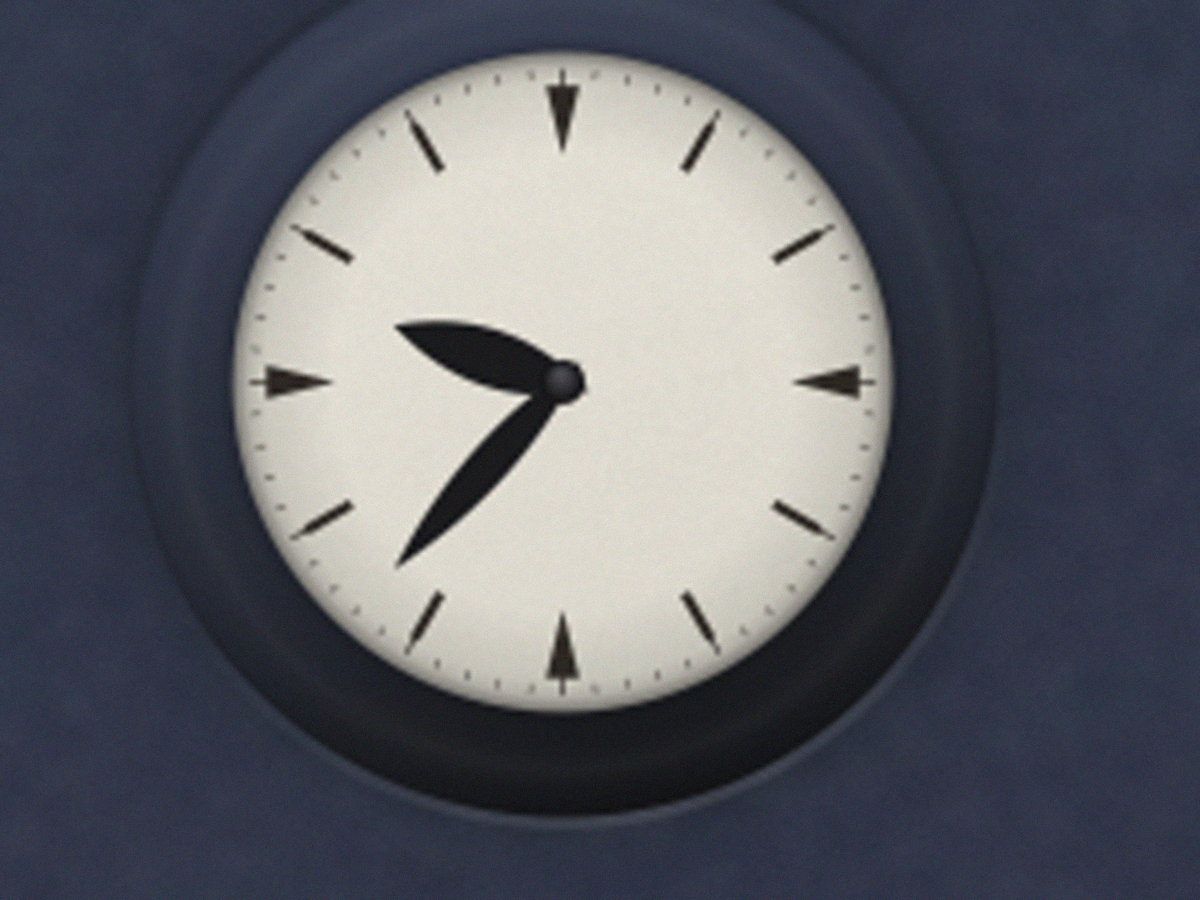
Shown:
9 h 37 min
